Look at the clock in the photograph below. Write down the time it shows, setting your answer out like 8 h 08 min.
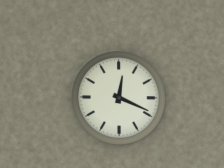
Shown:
12 h 19 min
